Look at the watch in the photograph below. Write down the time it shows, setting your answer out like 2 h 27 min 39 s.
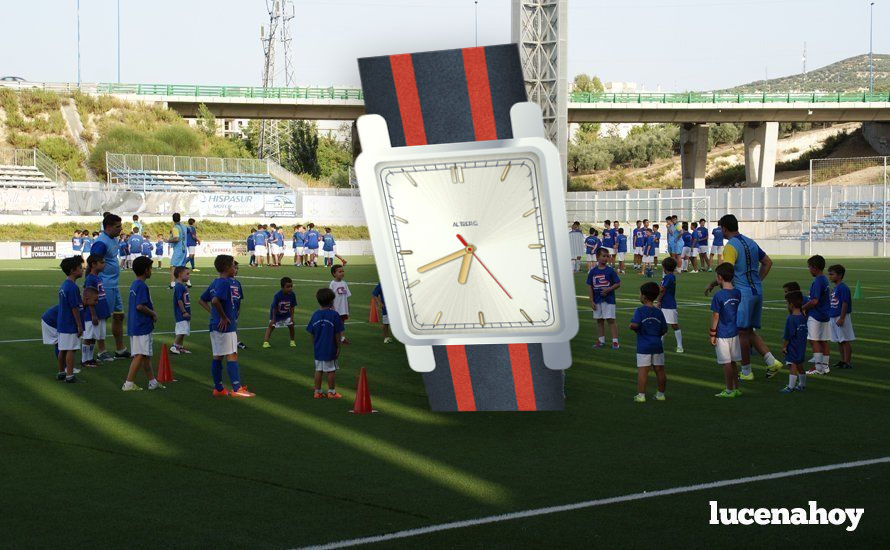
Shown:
6 h 41 min 25 s
